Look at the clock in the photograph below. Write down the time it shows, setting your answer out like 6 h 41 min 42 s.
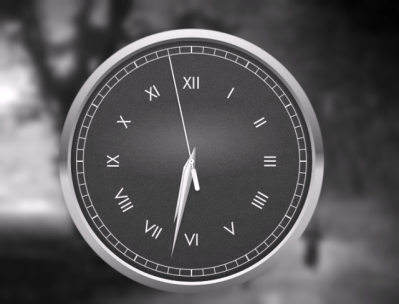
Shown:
6 h 31 min 58 s
